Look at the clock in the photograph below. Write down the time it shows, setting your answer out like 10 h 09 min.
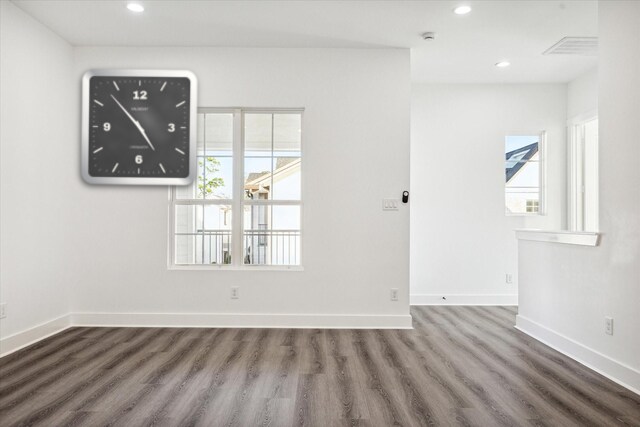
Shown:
4 h 53 min
